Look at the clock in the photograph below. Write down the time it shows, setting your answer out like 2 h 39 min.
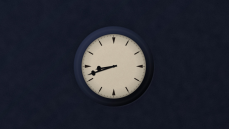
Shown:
8 h 42 min
